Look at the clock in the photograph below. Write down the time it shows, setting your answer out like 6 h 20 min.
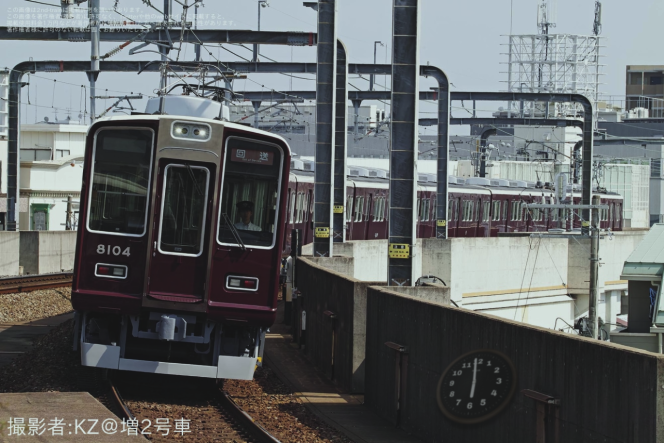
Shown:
5 h 59 min
